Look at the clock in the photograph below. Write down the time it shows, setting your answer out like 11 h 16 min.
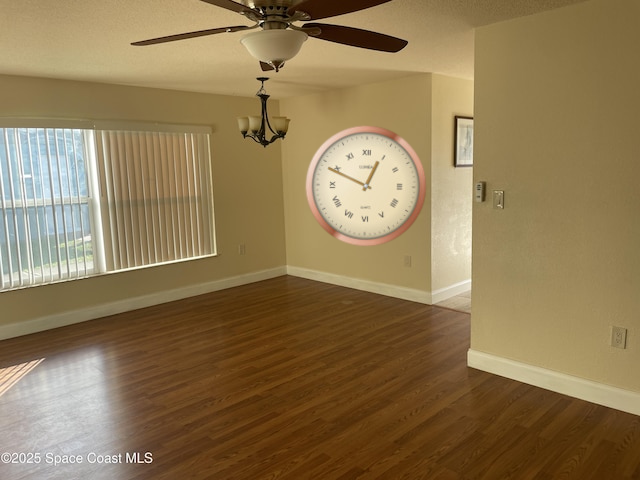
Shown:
12 h 49 min
